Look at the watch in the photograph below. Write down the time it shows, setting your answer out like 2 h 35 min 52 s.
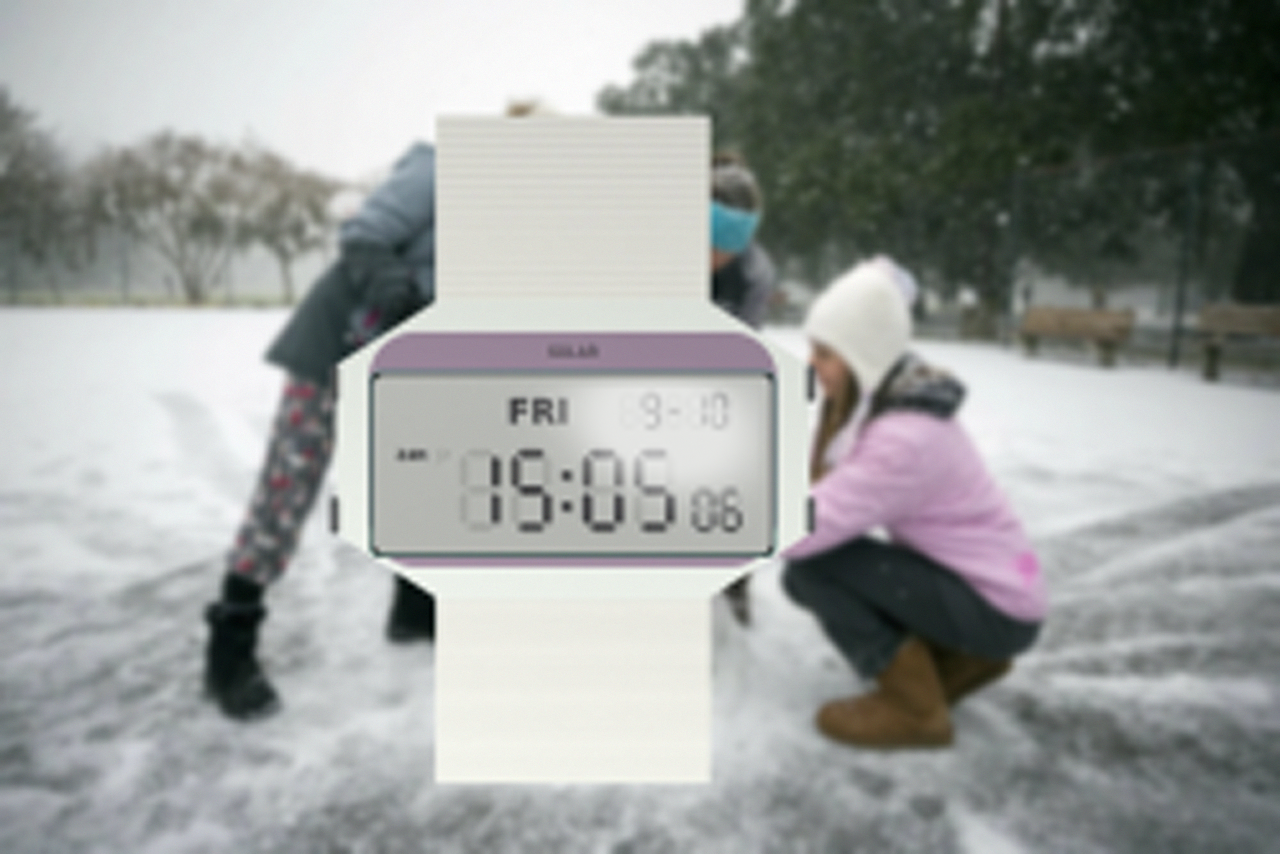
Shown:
15 h 05 min 06 s
